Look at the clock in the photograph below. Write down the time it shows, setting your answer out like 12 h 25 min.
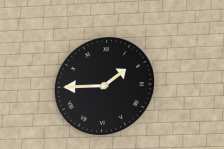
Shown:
1 h 45 min
